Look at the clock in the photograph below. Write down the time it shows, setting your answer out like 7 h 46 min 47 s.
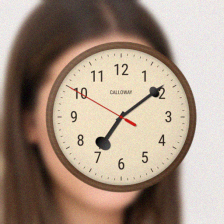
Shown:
7 h 08 min 50 s
